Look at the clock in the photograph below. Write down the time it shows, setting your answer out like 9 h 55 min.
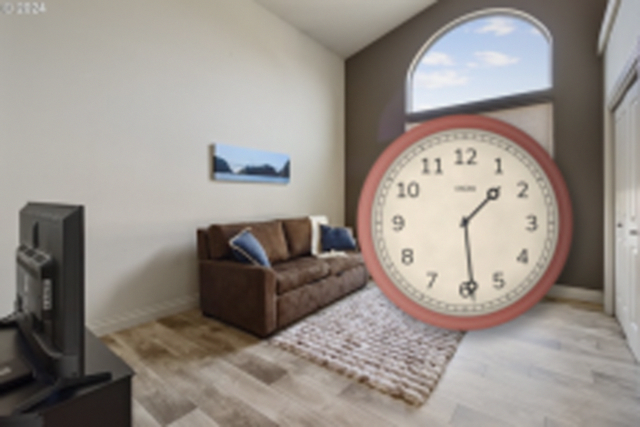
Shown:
1 h 29 min
